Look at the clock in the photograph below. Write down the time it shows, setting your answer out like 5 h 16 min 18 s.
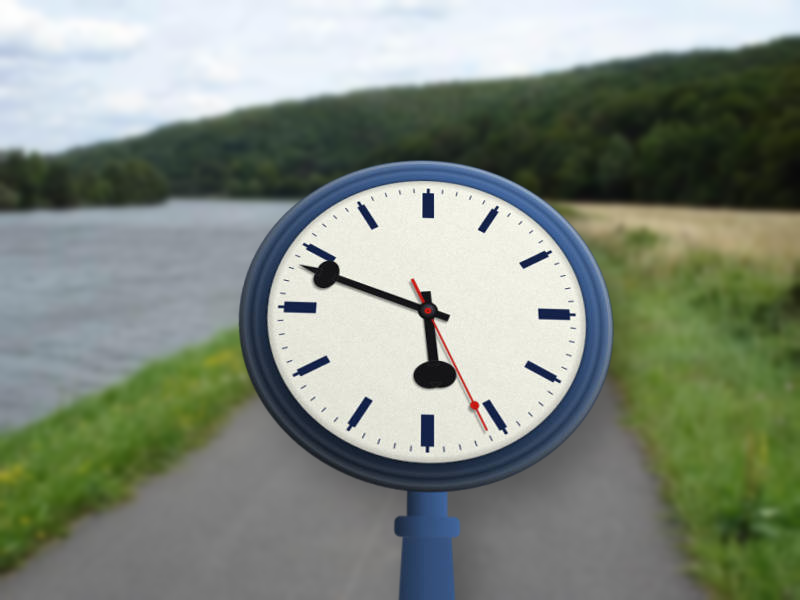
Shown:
5 h 48 min 26 s
